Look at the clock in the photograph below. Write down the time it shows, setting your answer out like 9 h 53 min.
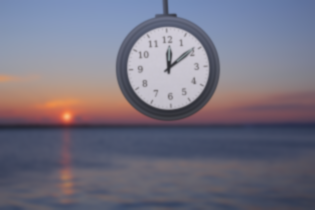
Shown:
12 h 09 min
